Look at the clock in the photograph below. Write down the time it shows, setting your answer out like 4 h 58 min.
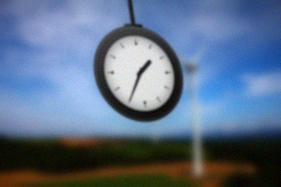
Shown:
1 h 35 min
